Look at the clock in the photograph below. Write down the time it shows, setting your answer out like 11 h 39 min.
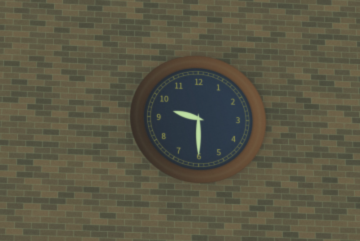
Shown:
9 h 30 min
